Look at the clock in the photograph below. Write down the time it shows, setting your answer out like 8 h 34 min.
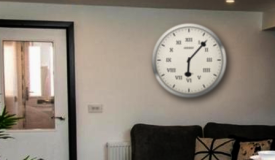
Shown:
6 h 07 min
